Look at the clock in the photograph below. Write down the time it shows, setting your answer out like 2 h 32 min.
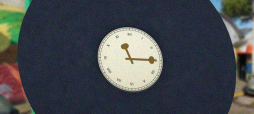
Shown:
11 h 15 min
